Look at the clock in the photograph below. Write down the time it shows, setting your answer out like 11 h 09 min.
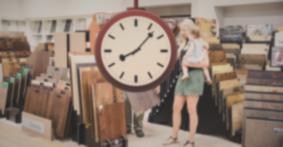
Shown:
8 h 07 min
